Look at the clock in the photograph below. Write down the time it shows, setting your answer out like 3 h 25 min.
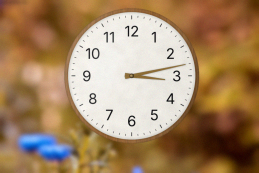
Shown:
3 h 13 min
